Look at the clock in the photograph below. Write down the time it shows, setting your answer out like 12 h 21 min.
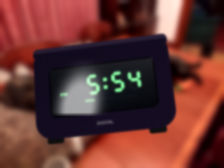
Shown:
5 h 54 min
